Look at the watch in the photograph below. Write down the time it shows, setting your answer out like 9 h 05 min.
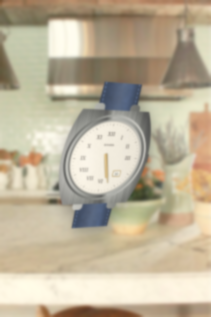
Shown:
5 h 27 min
